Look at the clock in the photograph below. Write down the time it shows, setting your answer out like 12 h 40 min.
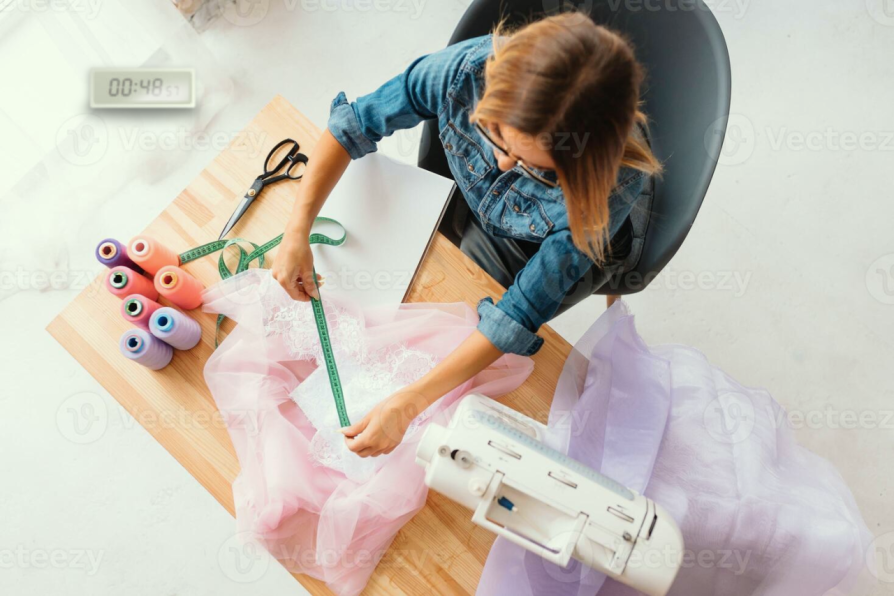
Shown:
0 h 48 min
